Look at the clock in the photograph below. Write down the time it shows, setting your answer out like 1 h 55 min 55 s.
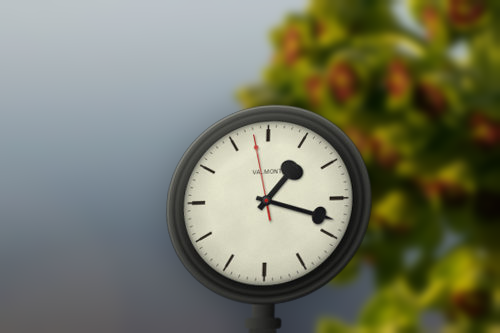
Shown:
1 h 17 min 58 s
